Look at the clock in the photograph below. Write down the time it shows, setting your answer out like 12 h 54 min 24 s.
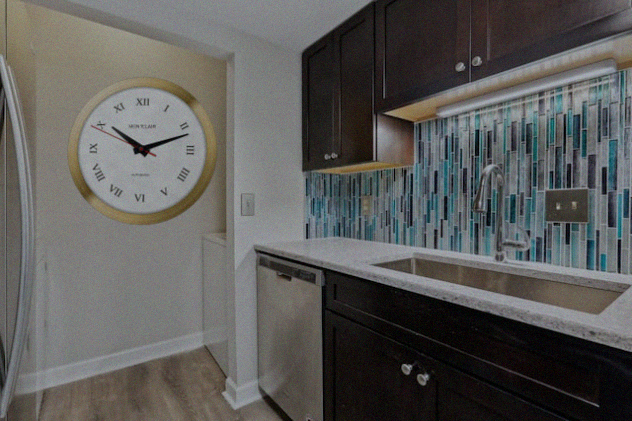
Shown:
10 h 11 min 49 s
